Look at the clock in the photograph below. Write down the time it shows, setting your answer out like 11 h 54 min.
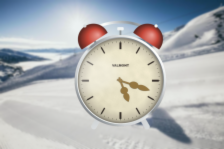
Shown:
5 h 18 min
